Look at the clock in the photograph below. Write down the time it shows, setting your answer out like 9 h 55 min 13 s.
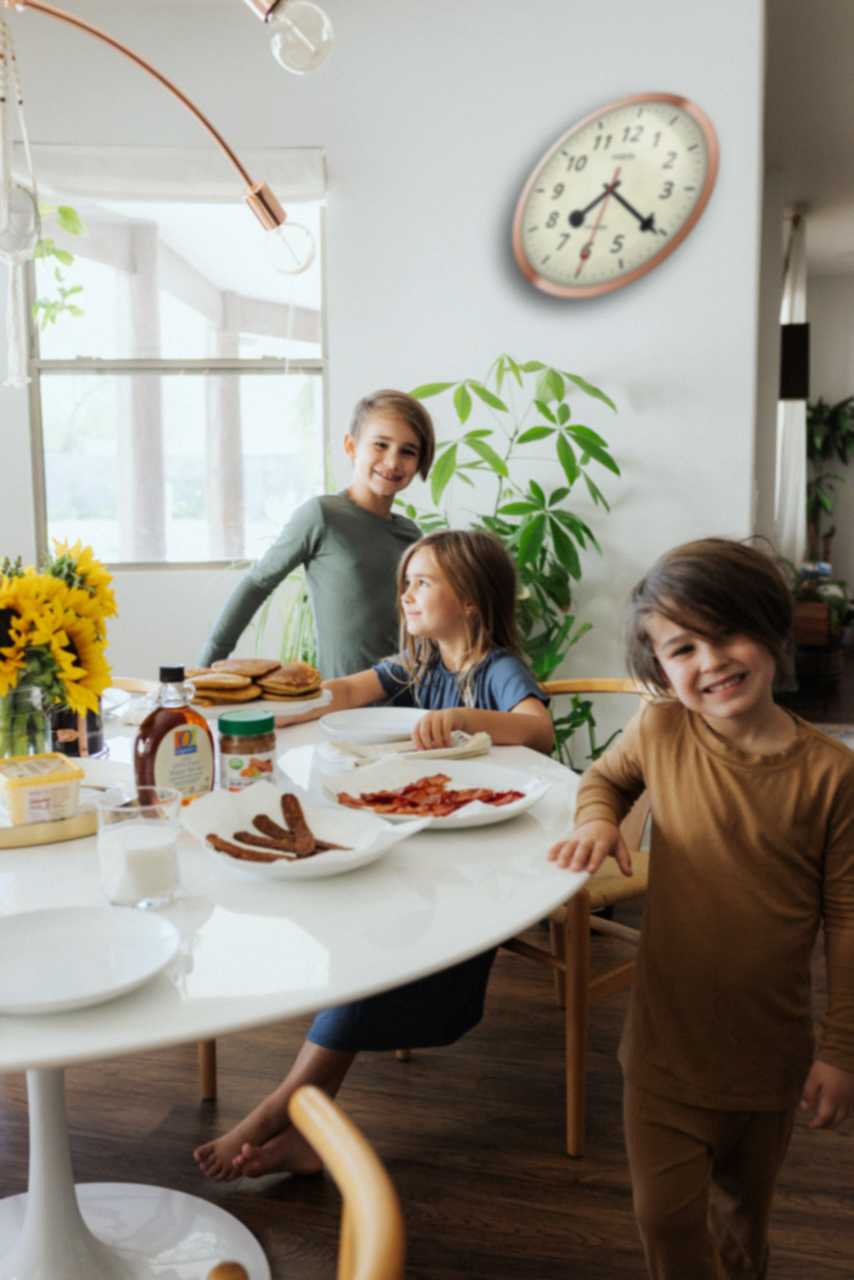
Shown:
7 h 20 min 30 s
